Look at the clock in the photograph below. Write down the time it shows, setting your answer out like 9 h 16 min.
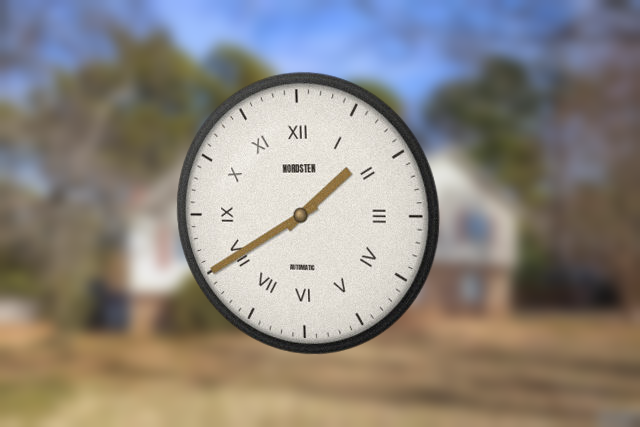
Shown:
1 h 40 min
